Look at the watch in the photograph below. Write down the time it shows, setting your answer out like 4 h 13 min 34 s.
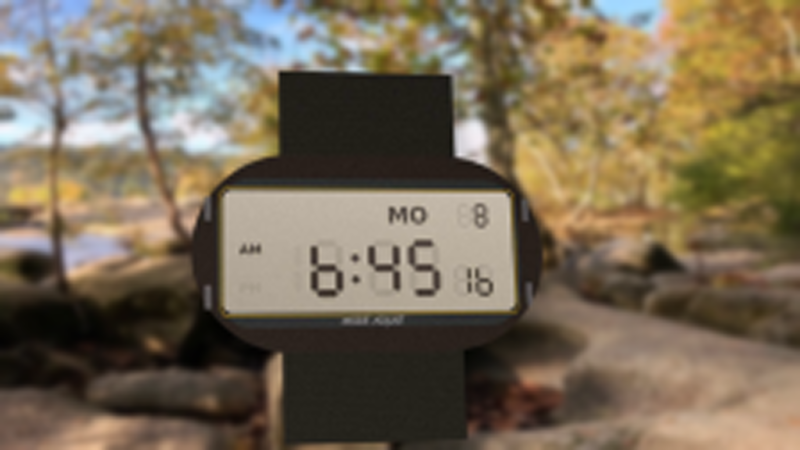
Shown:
6 h 45 min 16 s
